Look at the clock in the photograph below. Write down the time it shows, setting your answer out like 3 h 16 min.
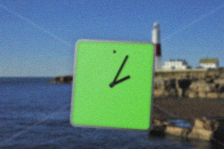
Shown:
2 h 04 min
